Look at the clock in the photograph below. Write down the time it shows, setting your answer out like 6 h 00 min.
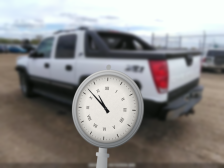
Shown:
10 h 52 min
